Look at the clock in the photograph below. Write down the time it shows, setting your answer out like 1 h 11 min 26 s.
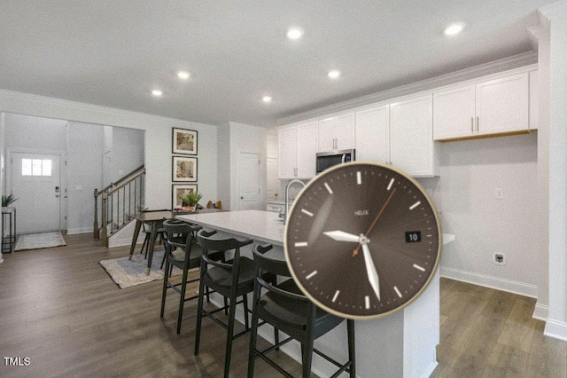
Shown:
9 h 28 min 06 s
